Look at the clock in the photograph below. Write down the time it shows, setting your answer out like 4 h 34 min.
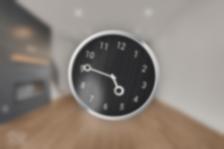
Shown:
4 h 46 min
